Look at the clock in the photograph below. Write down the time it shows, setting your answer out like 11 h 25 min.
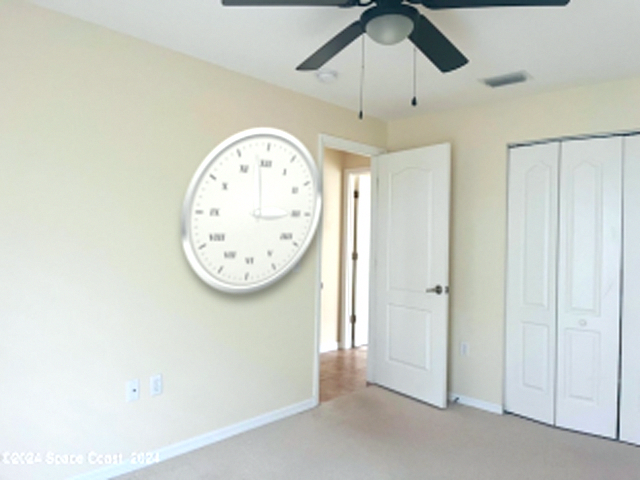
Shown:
2 h 58 min
